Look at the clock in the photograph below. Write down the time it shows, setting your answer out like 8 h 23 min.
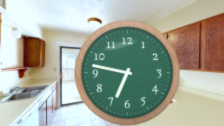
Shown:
6 h 47 min
